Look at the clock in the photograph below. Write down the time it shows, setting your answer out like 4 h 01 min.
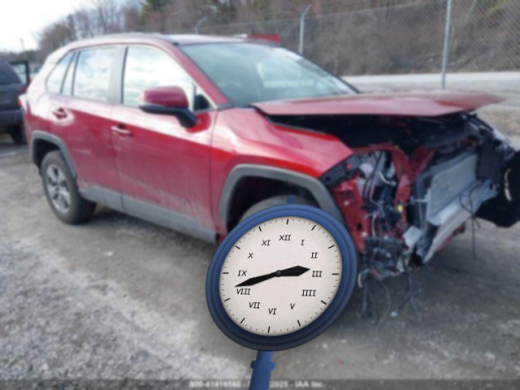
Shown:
2 h 42 min
